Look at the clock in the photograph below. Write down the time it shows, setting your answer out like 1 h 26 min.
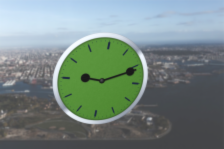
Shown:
9 h 11 min
